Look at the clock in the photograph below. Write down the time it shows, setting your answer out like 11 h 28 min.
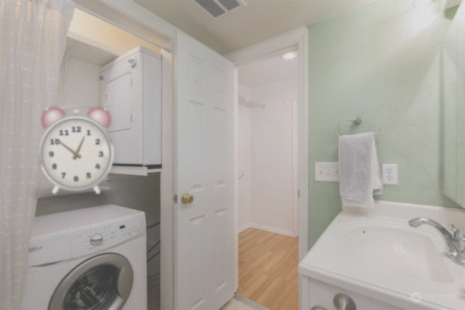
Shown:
12 h 51 min
